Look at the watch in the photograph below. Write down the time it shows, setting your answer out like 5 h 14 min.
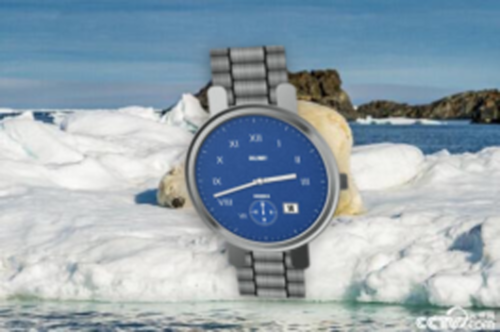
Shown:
2 h 42 min
